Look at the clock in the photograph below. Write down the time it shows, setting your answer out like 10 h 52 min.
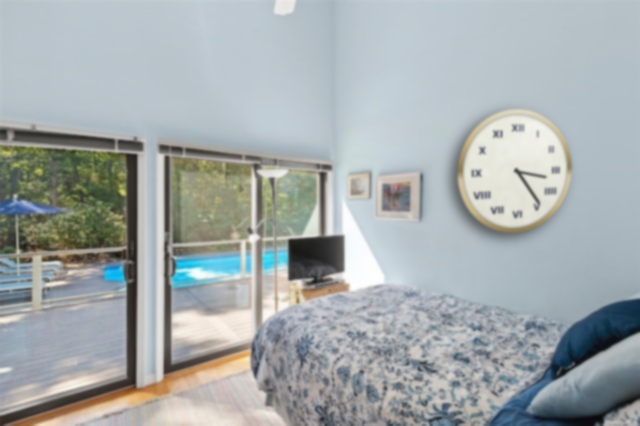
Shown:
3 h 24 min
